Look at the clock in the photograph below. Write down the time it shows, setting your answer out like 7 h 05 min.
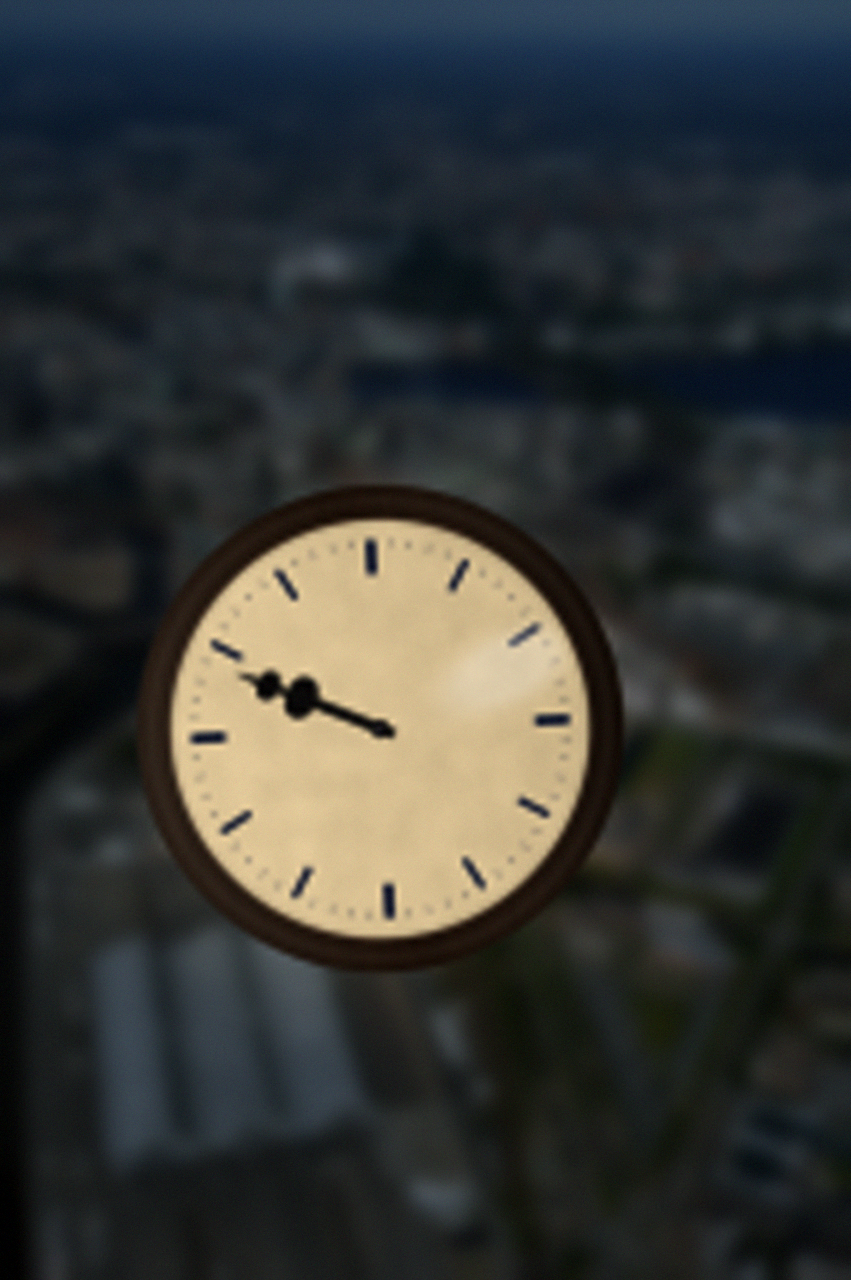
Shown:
9 h 49 min
